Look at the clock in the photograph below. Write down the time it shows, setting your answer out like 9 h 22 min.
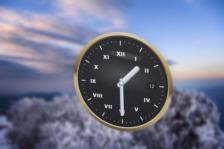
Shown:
1 h 30 min
